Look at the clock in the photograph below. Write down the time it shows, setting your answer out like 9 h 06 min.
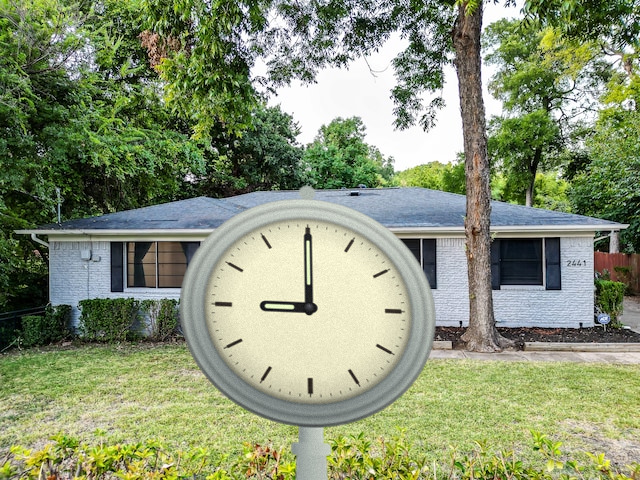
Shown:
9 h 00 min
